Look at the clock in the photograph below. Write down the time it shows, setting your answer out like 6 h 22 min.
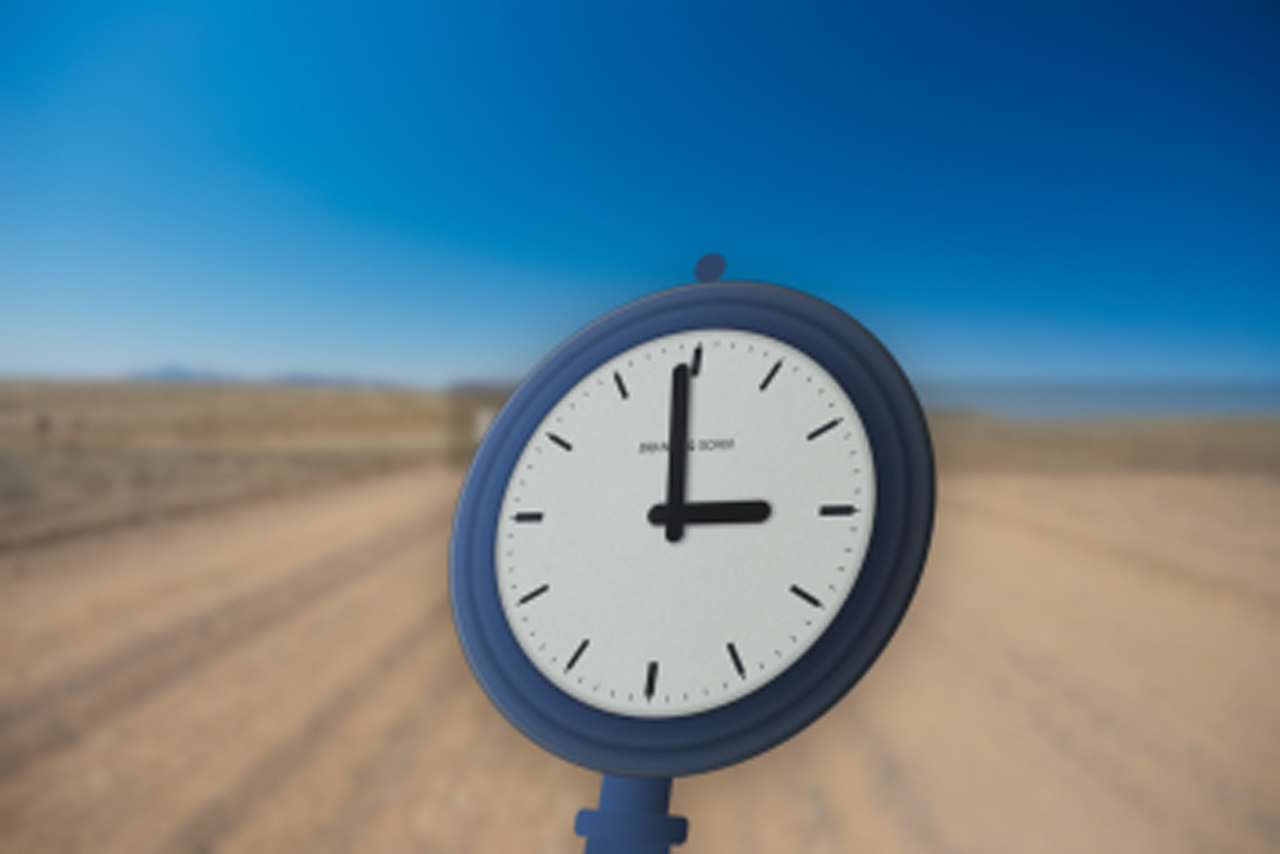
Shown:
2 h 59 min
